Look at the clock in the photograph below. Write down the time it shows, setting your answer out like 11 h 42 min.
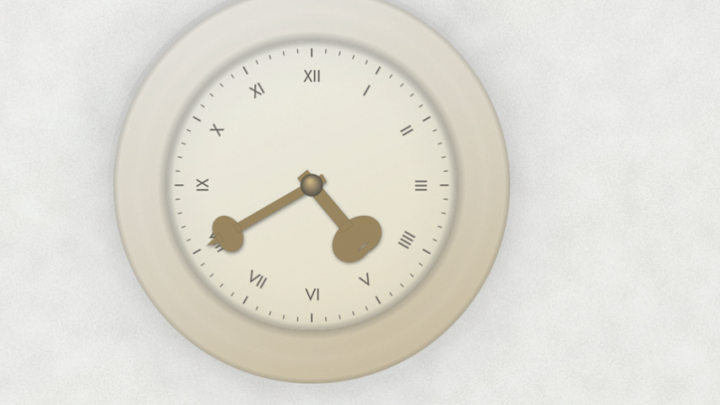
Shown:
4 h 40 min
